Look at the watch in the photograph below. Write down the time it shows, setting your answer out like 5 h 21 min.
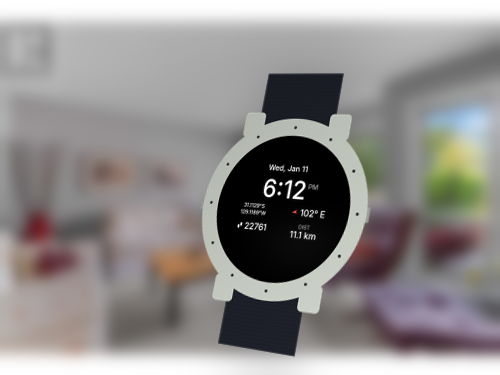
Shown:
6 h 12 min
